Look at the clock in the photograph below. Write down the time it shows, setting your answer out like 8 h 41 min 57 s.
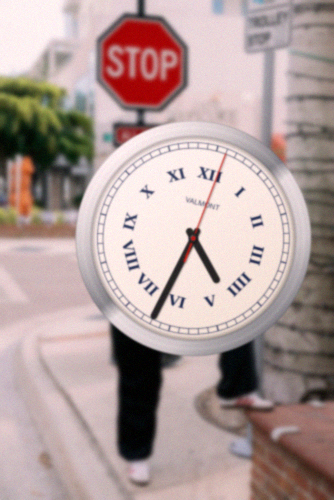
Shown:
4 h 32 min 01 s
